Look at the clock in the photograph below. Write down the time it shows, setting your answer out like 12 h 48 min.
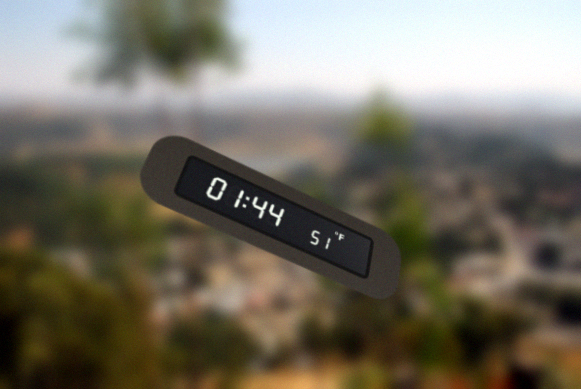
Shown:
1 h 44 min
